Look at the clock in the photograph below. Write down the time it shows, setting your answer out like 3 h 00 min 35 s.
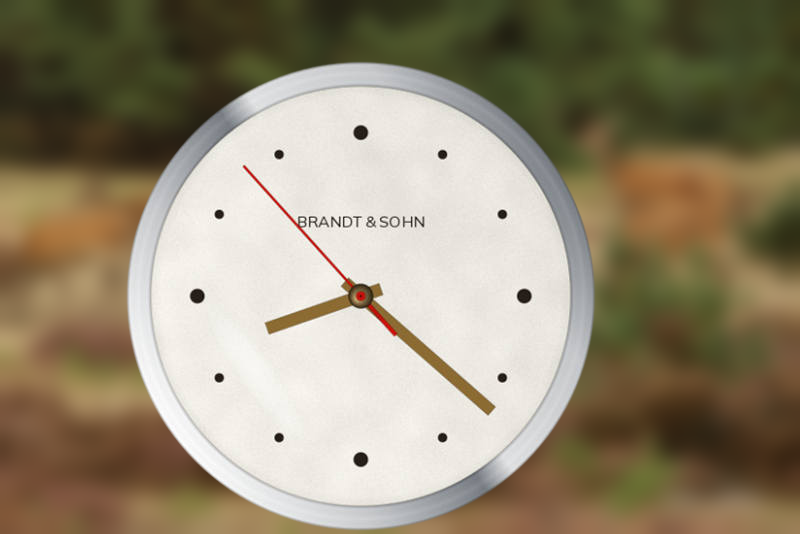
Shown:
8 h 21 min 53 s
